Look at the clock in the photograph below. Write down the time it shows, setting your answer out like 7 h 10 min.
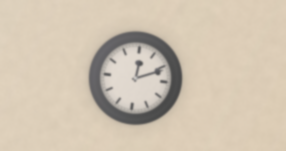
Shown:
12 h 11 min
